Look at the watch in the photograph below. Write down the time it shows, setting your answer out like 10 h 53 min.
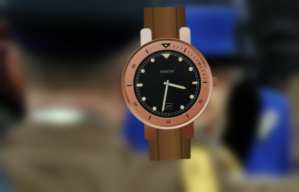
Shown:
3 h 32 min
